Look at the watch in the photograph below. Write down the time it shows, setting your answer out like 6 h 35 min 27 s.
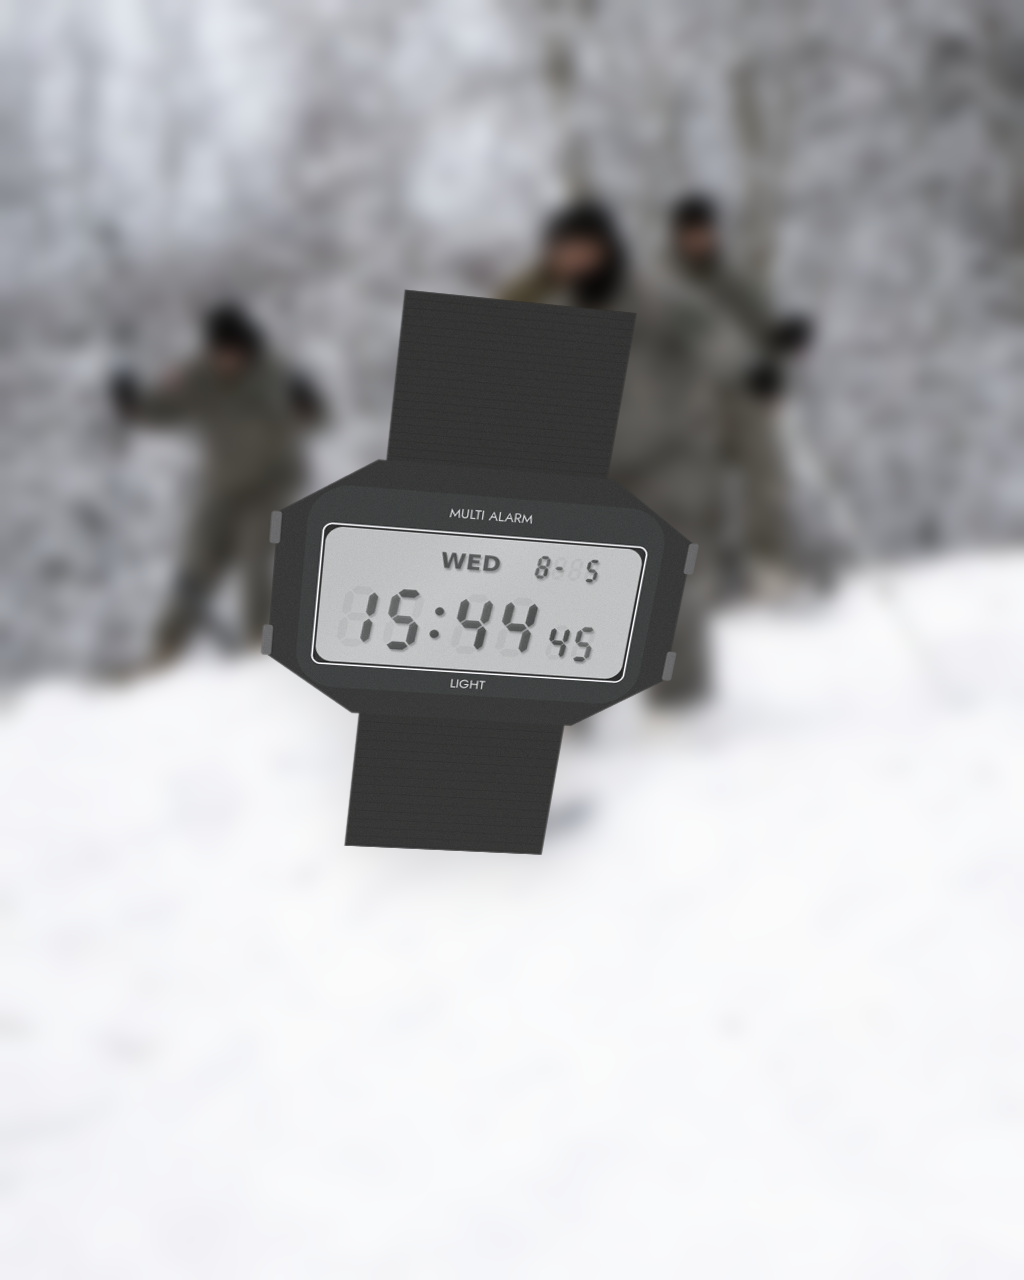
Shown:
15 h 44 min 45 s
